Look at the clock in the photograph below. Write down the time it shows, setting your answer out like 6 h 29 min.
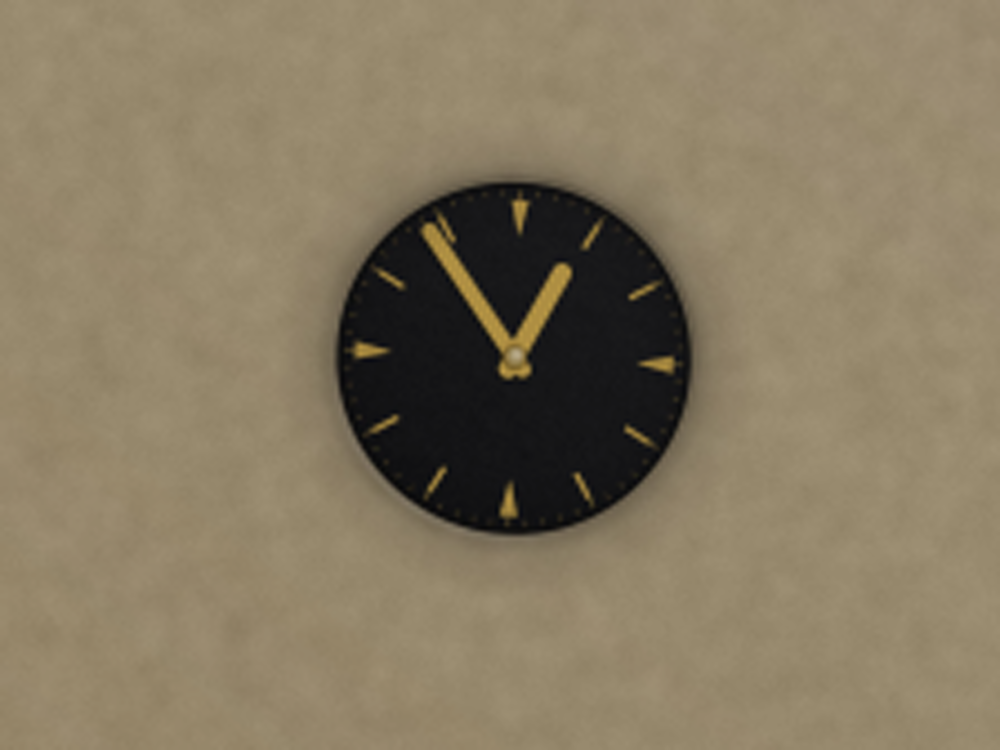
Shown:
12 h 54 min
